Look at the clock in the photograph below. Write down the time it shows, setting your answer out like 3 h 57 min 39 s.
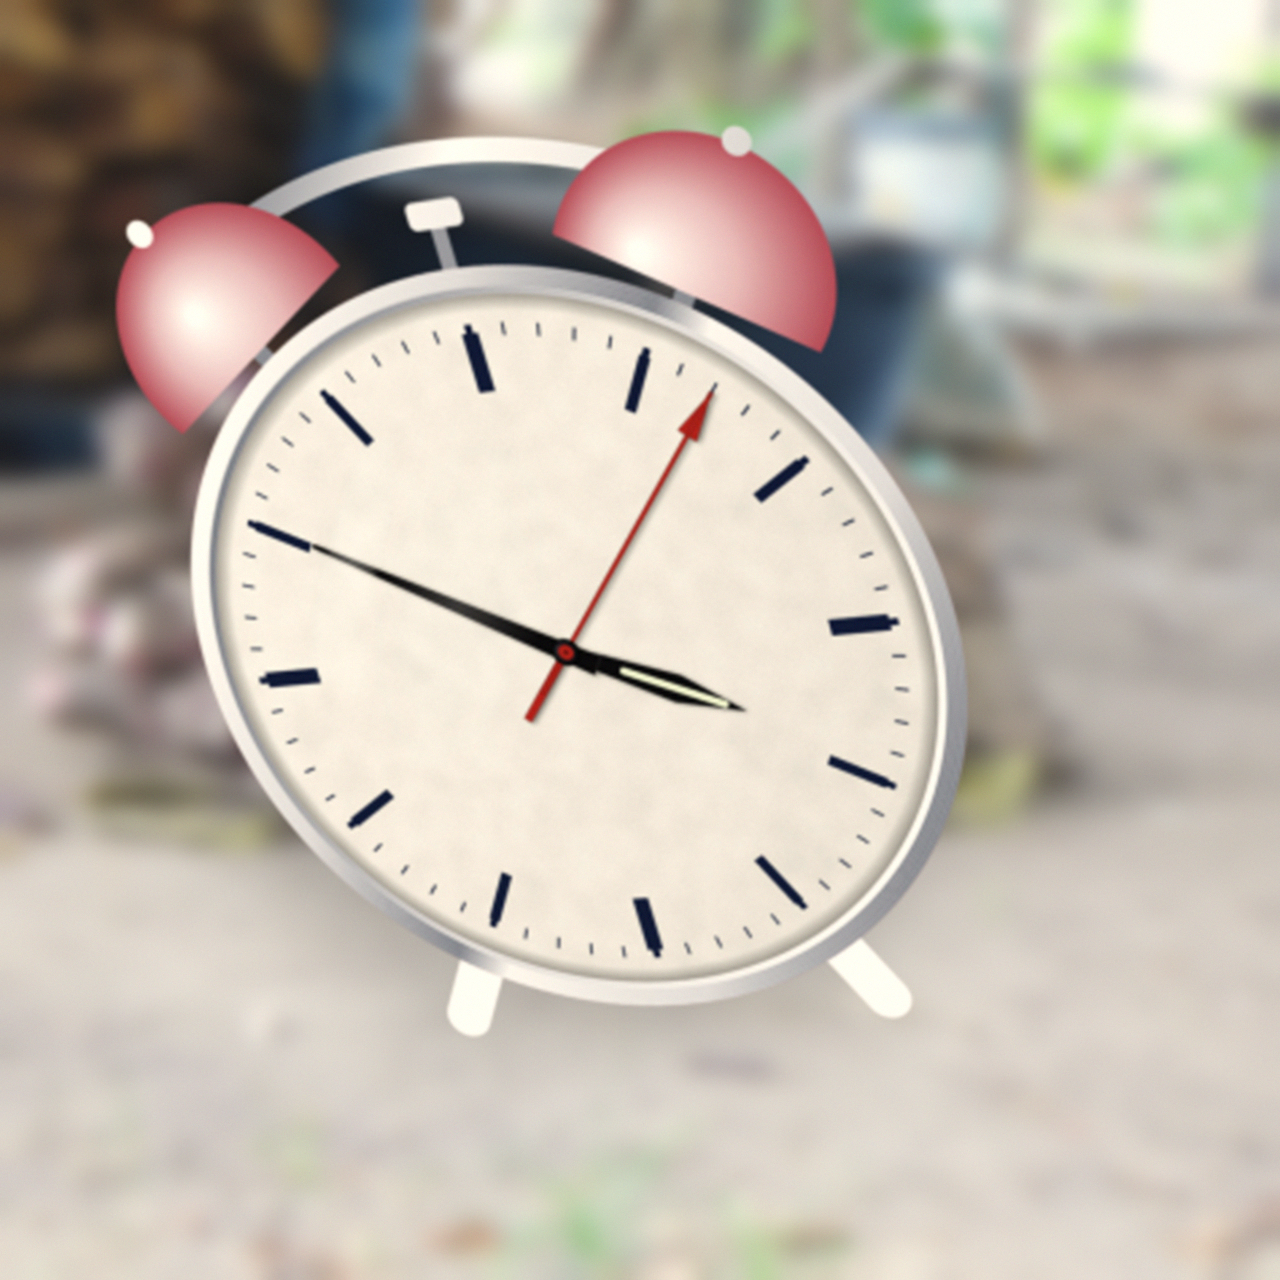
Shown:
3 h 50 min 07 s
